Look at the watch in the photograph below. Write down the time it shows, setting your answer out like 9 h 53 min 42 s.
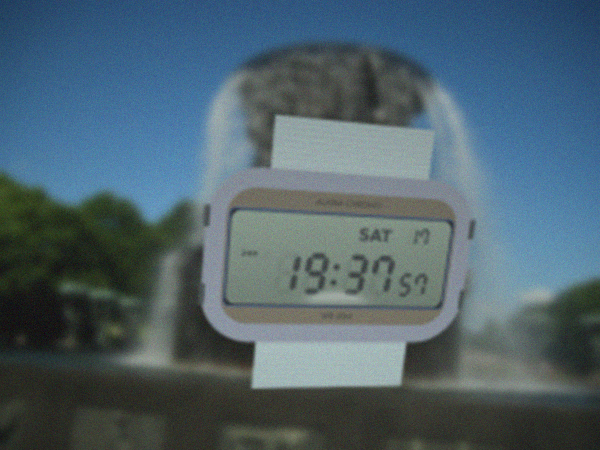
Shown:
19 h 37 min 57 s
